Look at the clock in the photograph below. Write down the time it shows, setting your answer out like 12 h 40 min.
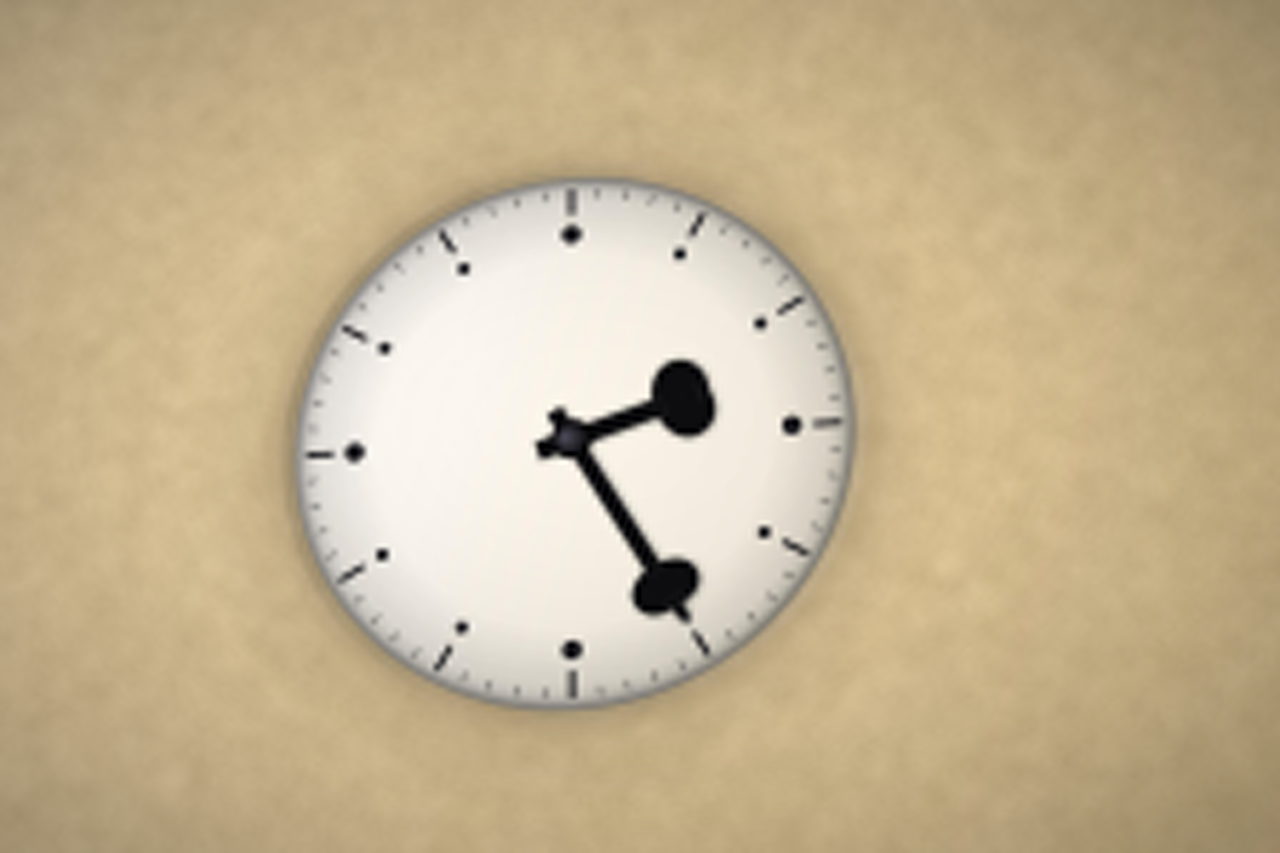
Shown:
2 h 25 min
